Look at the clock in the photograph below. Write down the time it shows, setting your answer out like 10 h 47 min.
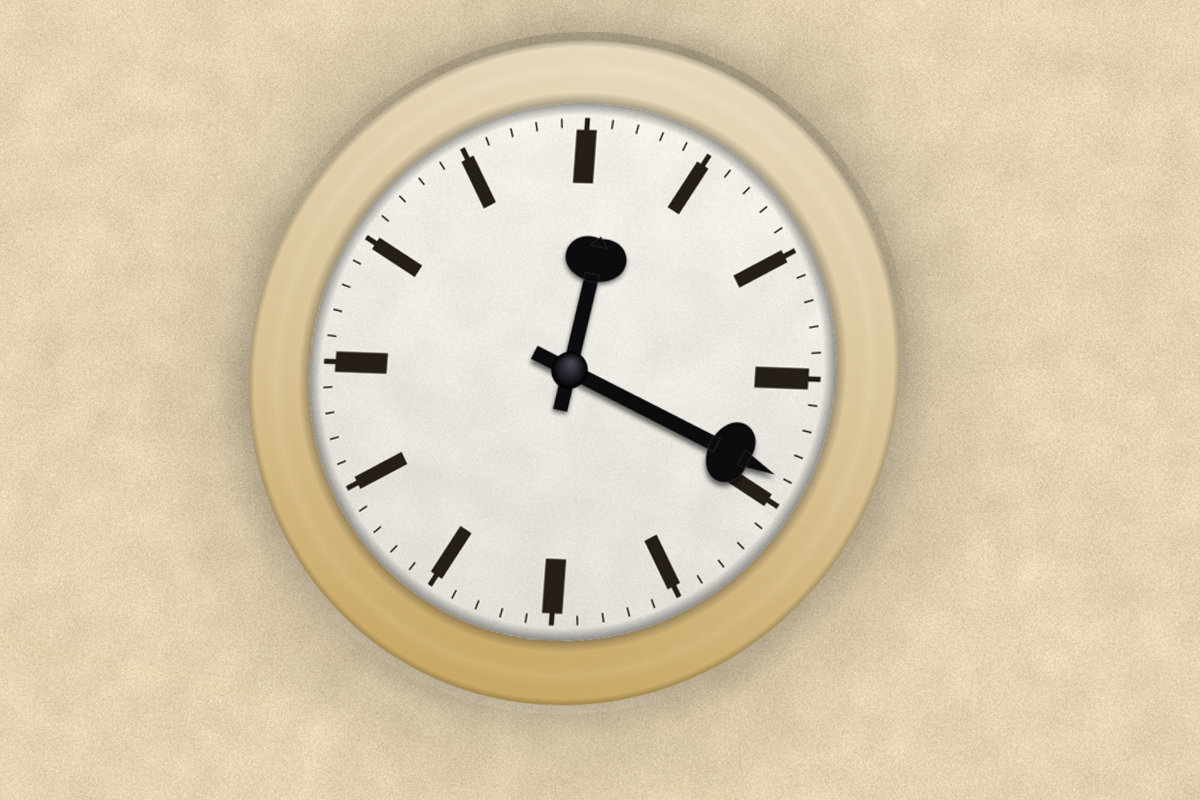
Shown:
12 h 19 min
